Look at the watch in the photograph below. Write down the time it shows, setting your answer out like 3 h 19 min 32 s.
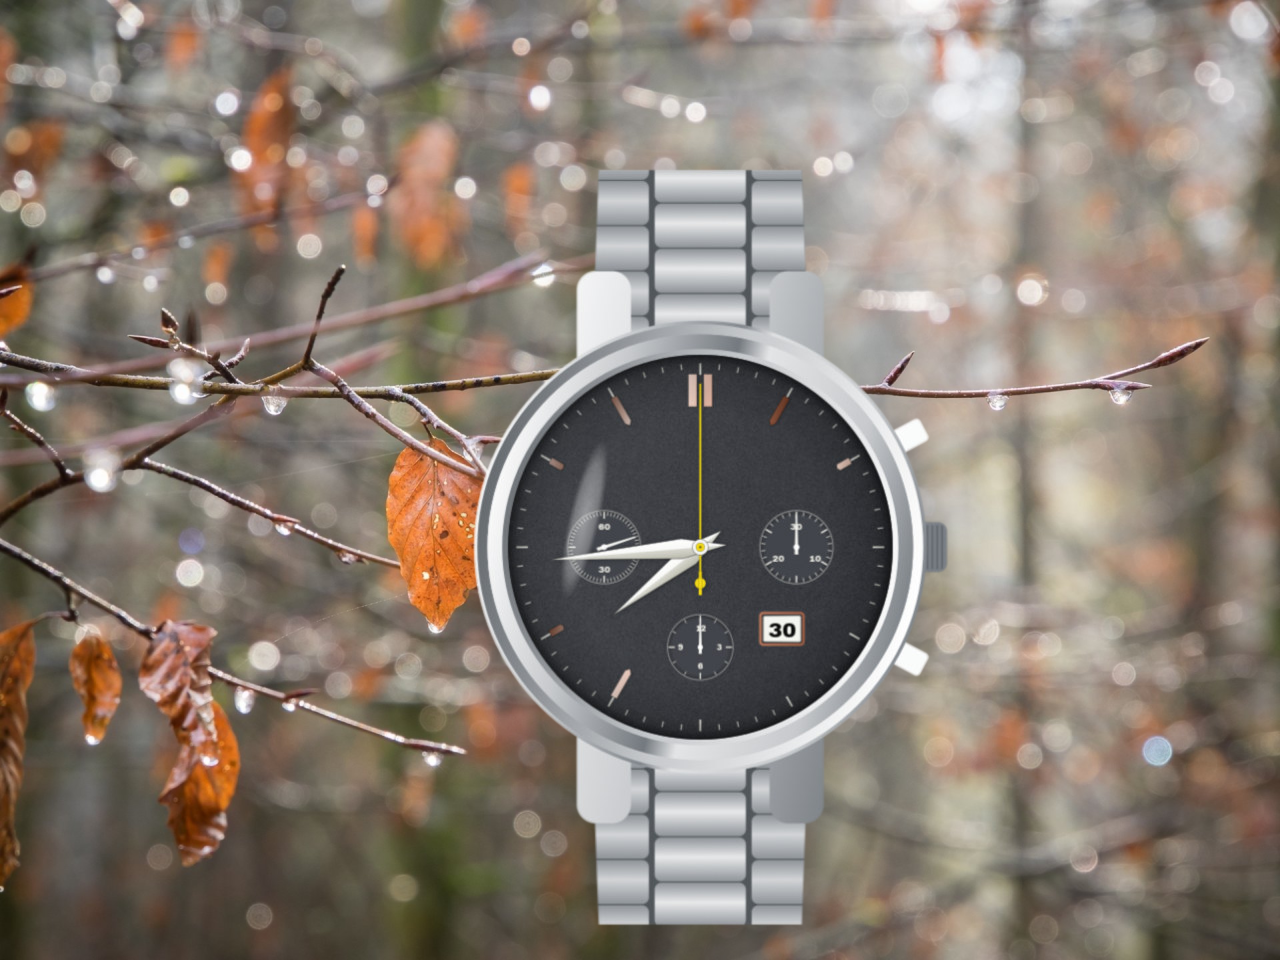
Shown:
7 h 44 min 12 s
